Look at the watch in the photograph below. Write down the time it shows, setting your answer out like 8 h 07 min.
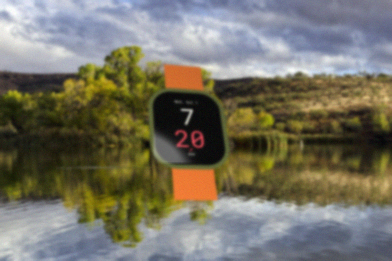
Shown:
7 h 20 min
